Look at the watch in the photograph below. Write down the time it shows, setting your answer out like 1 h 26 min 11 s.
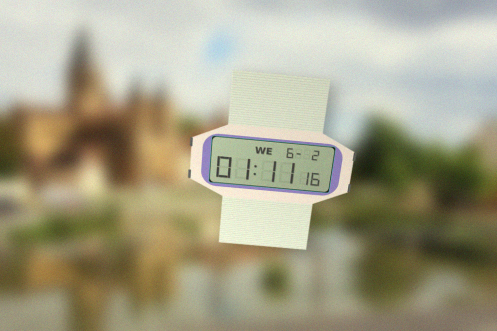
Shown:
1 h 11 min 16 s
